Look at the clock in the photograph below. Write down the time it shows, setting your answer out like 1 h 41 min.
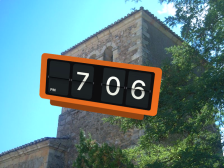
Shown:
7 h 06 min
